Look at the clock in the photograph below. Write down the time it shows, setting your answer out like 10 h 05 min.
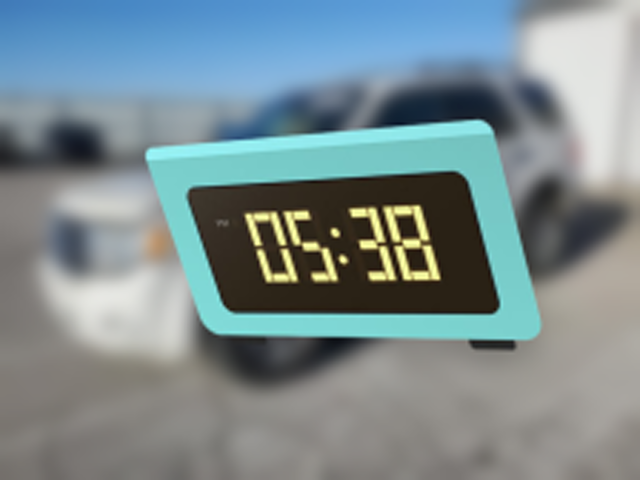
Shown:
5 h 38 min
